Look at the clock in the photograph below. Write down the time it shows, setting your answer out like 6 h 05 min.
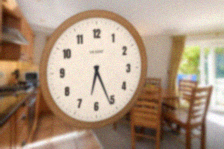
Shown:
6 h 26 min
